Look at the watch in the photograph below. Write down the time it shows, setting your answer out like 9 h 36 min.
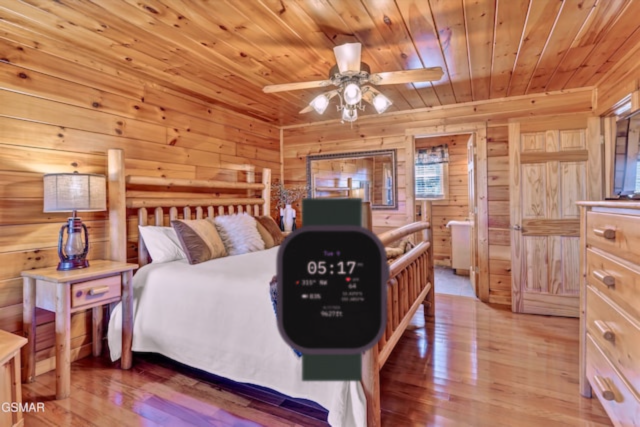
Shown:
5 h 17 min
